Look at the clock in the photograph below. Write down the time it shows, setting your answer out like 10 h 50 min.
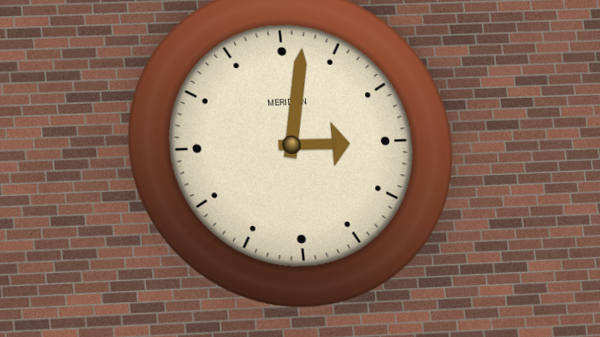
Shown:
3 h 02 min
